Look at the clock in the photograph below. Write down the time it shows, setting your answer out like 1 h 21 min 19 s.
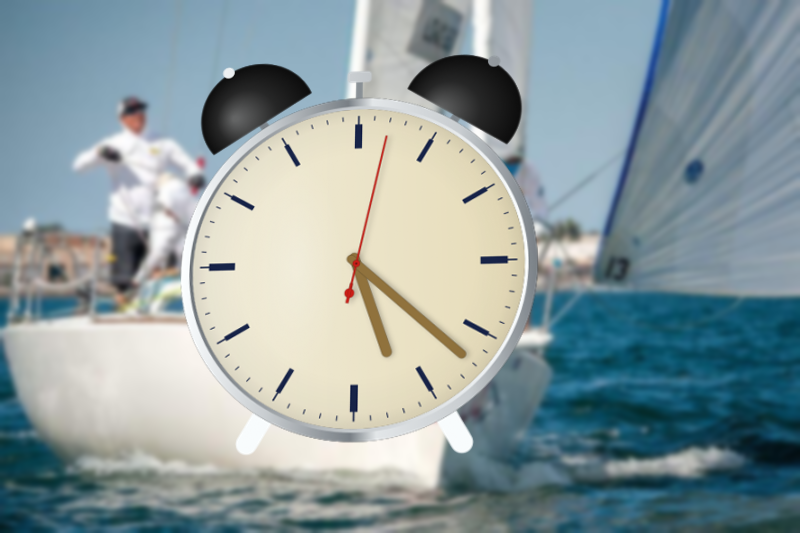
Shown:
5 h 22 min 02 s
